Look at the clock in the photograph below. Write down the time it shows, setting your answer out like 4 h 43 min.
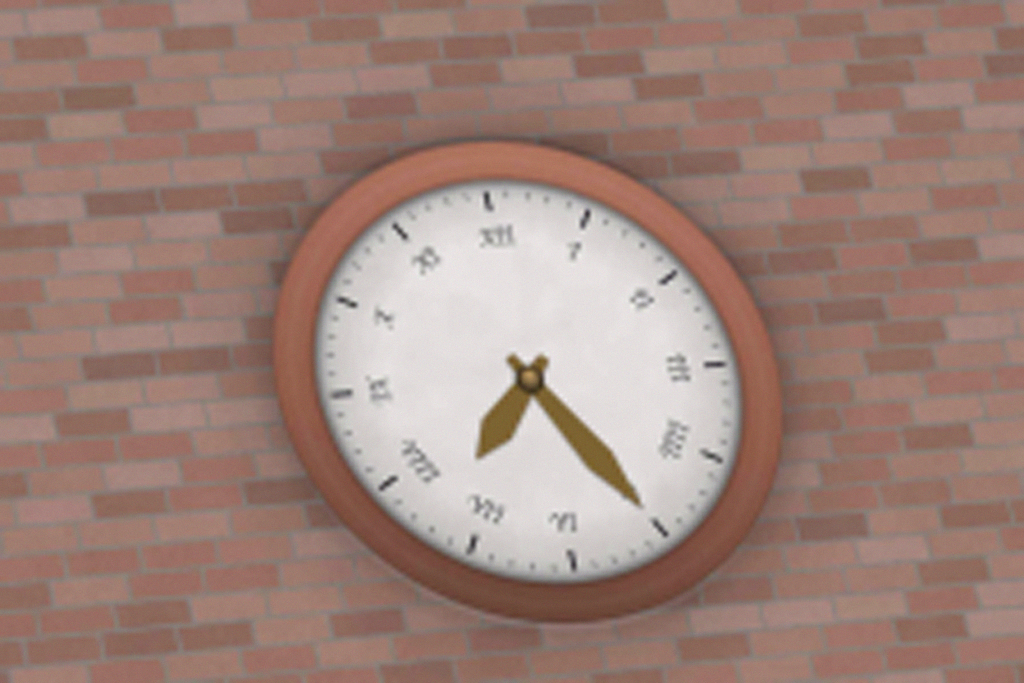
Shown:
7 h 25 min
